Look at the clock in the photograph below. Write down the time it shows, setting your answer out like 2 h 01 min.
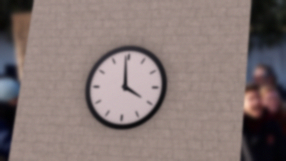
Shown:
3 h 59 min
